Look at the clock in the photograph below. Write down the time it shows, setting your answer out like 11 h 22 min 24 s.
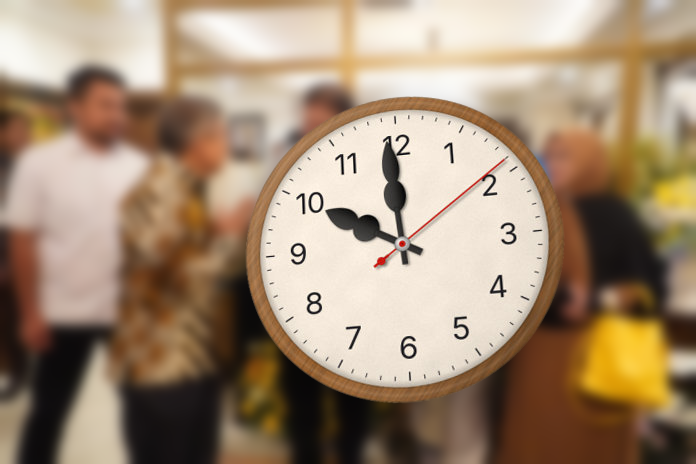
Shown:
9 h 59 min 09 s
